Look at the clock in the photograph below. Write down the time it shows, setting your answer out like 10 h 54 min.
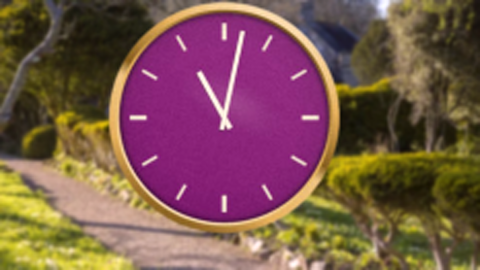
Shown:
11 h 02 min
